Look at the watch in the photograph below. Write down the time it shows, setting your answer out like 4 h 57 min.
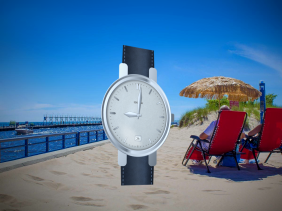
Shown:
9 h 01 min
